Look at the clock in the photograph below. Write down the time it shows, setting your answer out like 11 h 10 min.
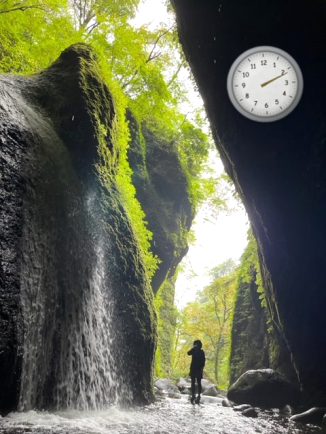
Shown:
2 h 11 min
